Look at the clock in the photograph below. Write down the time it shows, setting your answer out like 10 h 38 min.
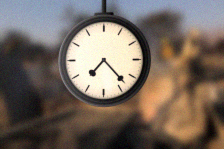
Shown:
7 h 23 min
